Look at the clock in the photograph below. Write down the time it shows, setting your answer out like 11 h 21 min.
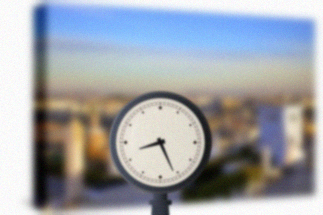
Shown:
8 h 26 min
